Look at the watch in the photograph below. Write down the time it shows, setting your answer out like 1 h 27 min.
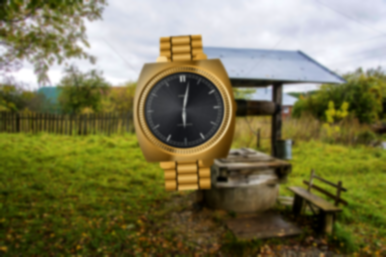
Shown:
6 h 02 min
